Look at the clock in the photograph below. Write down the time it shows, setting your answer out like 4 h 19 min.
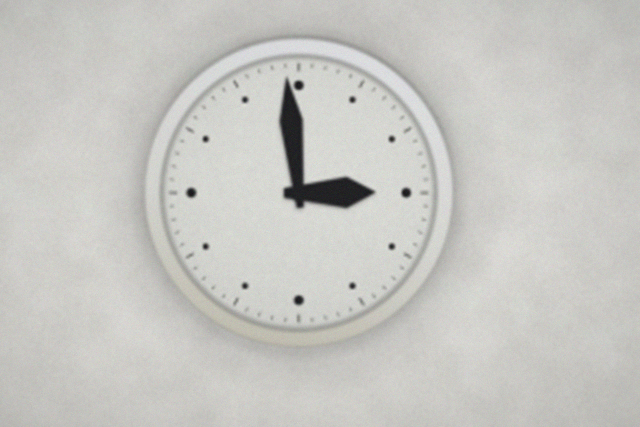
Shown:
2 h 59 min
